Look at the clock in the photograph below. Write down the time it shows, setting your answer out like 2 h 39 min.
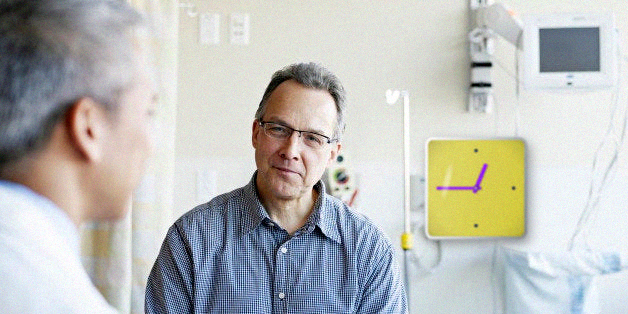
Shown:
12 h 45 min
